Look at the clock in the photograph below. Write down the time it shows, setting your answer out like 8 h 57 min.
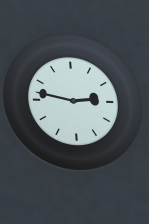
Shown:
2 h 47 min
